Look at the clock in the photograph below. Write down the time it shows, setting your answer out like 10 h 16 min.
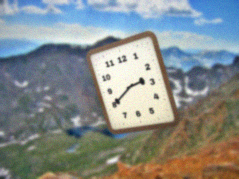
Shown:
2 h 40 min
